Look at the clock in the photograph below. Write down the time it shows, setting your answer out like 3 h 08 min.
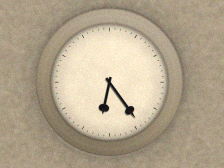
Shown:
6 h 24 min
